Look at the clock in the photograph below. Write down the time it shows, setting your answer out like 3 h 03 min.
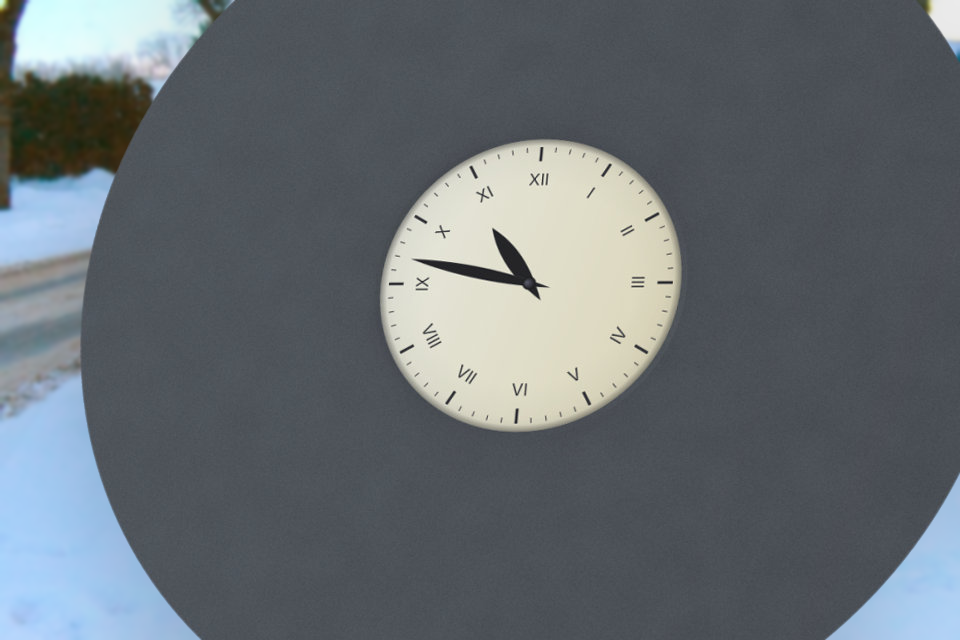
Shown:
10 h 47 min
